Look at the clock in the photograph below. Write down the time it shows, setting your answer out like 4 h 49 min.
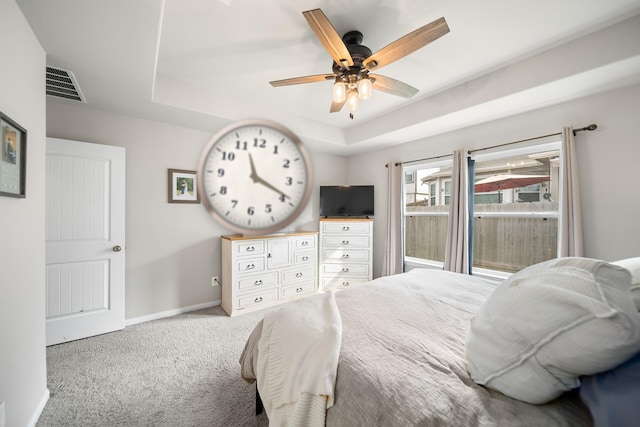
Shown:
11 h 19 min
